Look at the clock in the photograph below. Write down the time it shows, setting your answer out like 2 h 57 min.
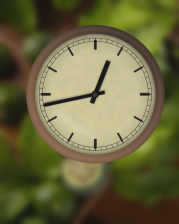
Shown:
12 h 43 min
